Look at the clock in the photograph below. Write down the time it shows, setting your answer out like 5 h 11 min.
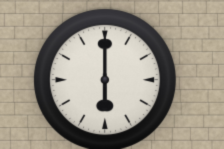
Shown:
6 h 00 min
